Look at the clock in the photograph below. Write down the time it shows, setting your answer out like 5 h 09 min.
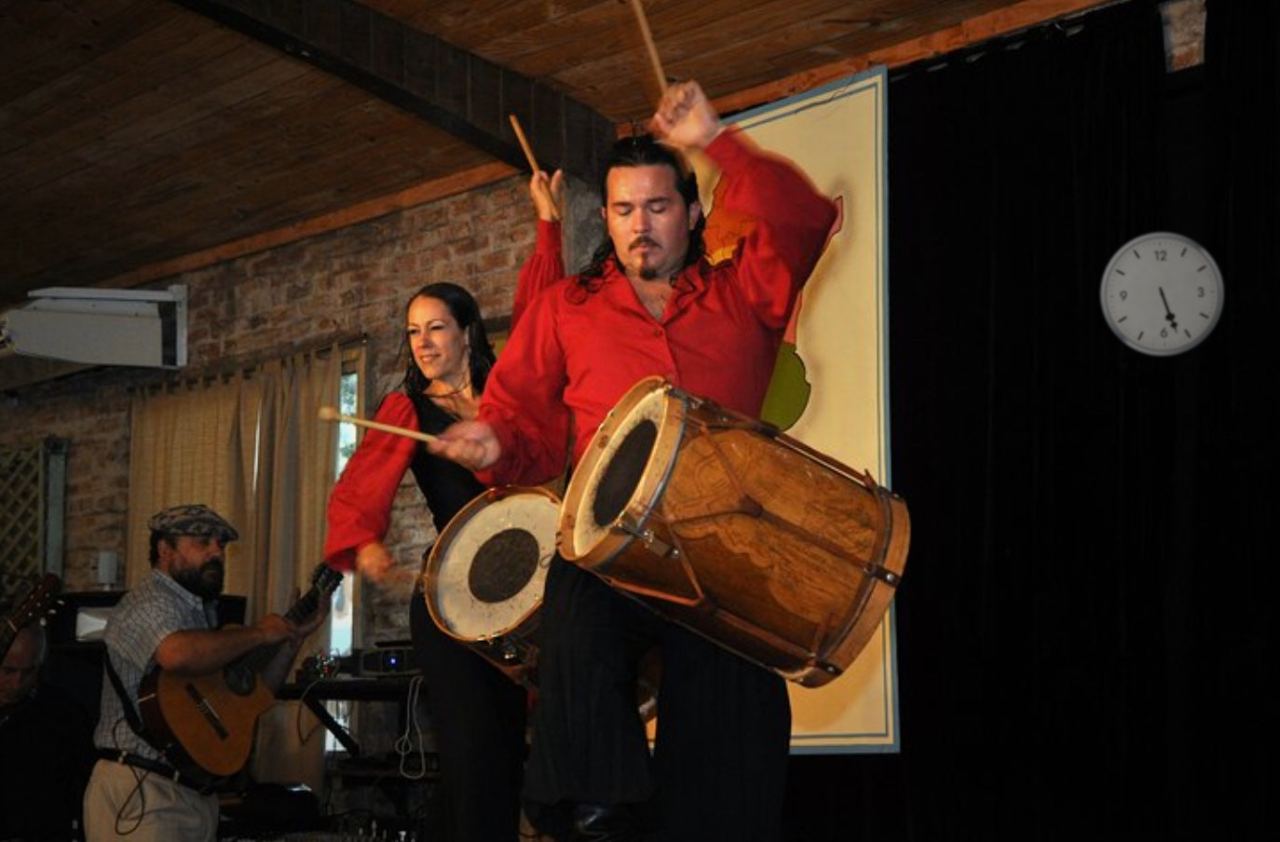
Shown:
5 h 27 min
